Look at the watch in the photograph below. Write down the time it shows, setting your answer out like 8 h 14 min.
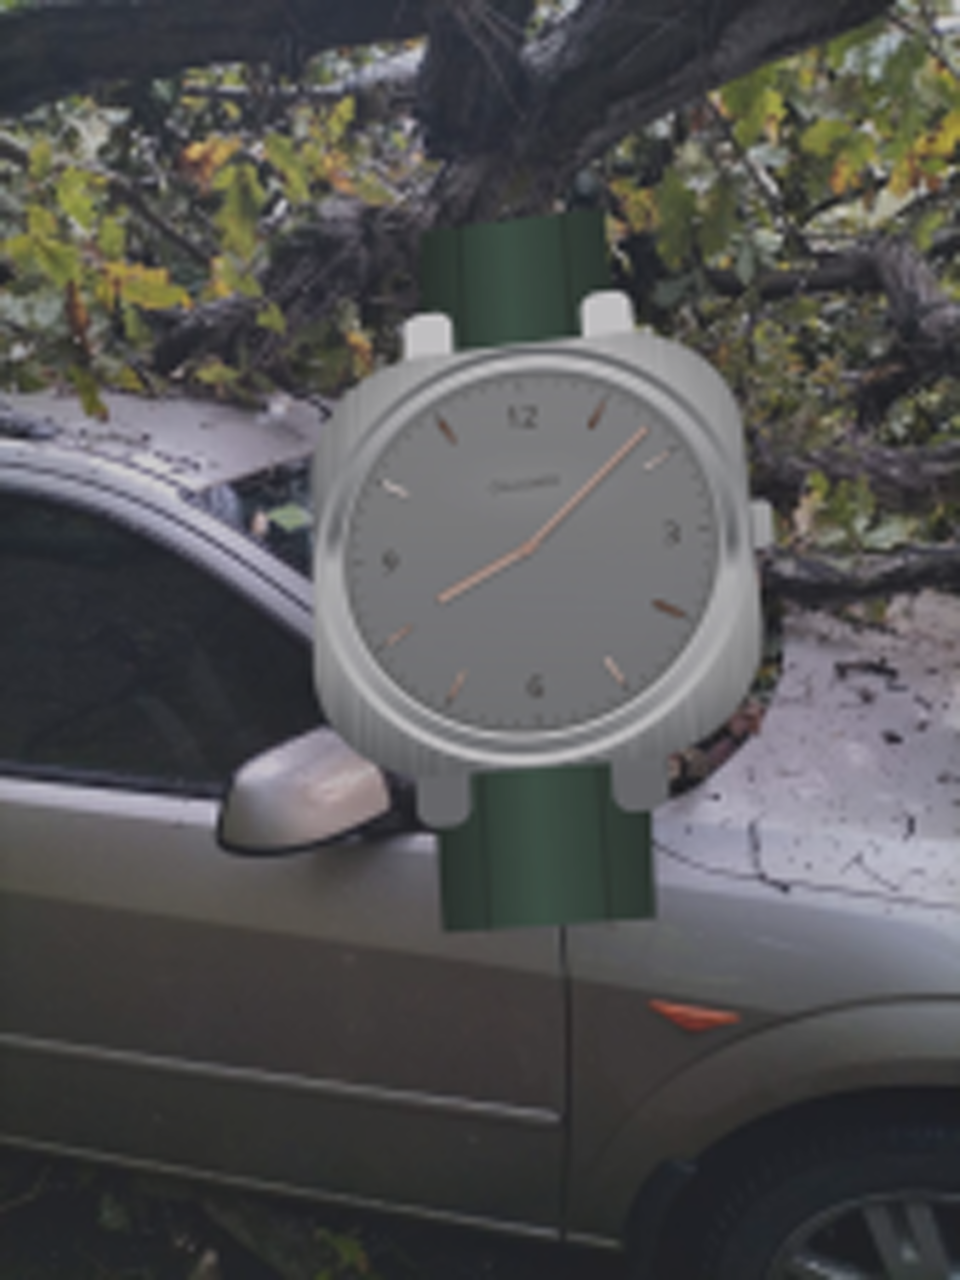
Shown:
8 h 08 min
